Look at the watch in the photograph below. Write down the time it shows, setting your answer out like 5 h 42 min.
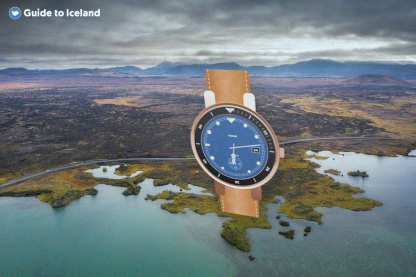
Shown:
6 h 13 min
